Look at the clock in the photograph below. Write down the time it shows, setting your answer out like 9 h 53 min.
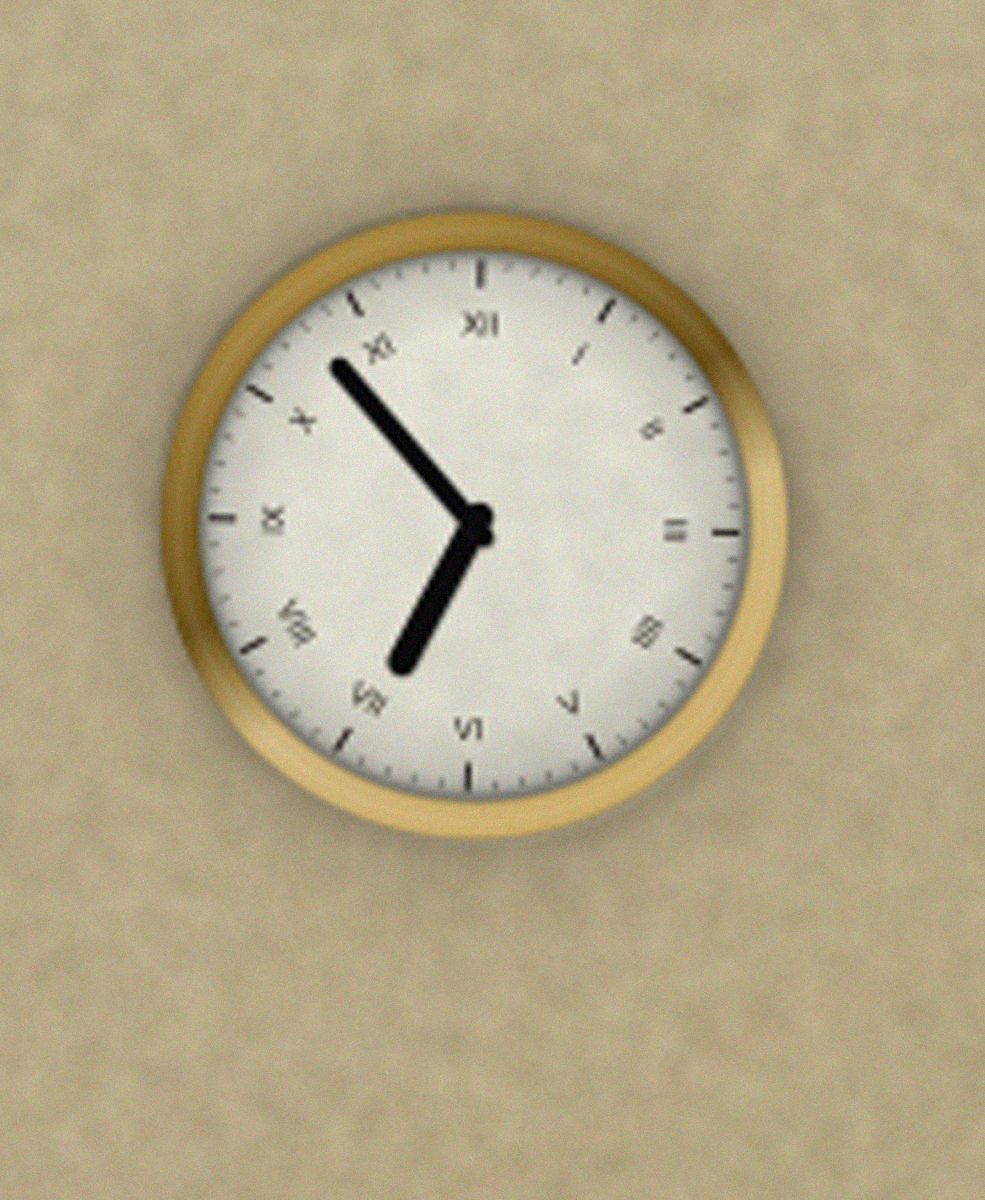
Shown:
6 h 53 min
